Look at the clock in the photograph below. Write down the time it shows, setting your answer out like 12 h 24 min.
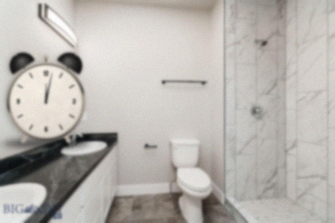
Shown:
12 h 02 min
